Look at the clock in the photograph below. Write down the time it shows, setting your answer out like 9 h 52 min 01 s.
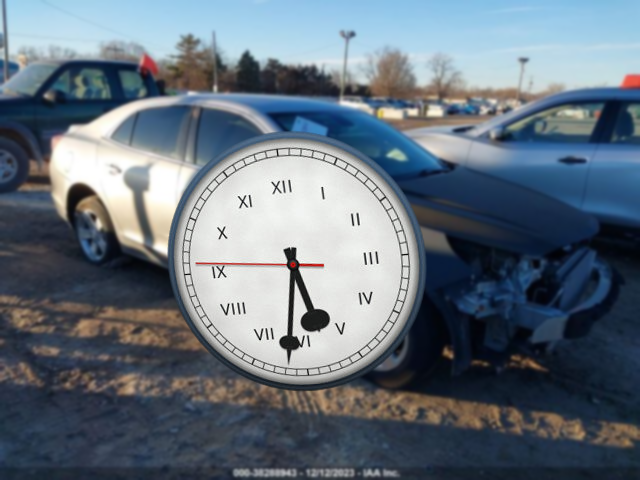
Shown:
5 h 31 min 46 s
